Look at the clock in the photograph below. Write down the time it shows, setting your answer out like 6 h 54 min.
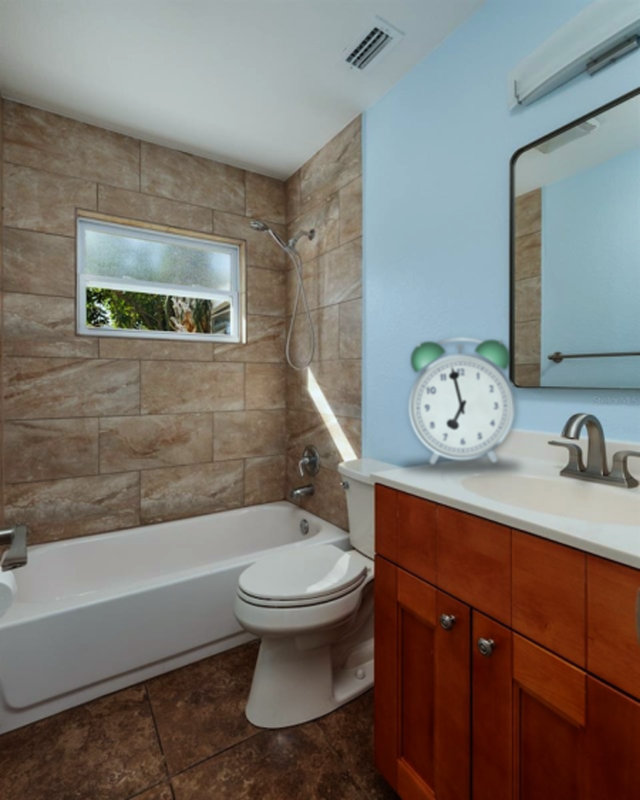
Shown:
6 h 58 min
